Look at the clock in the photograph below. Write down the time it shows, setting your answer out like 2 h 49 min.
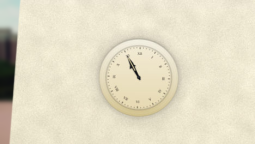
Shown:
10 h 55 min
